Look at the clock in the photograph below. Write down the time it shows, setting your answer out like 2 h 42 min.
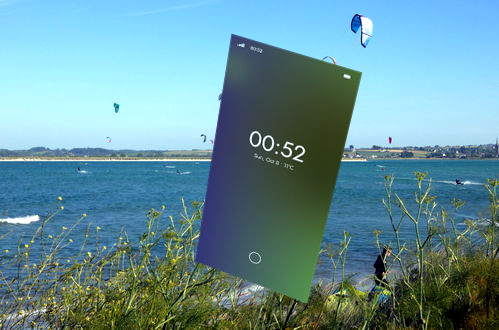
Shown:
0 h 52 min
